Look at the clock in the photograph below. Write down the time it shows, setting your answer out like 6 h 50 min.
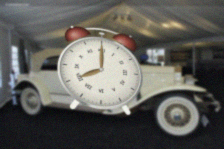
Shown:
8 h 00 min
